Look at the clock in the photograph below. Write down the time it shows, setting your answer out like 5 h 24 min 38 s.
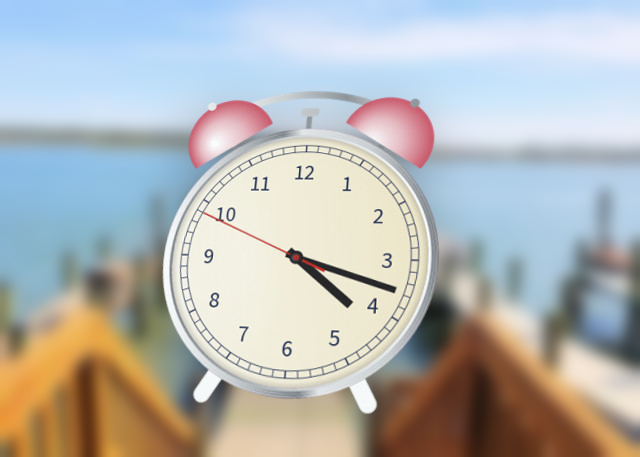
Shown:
4 h 17 min 49 s
